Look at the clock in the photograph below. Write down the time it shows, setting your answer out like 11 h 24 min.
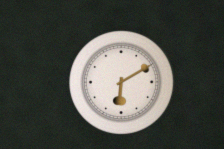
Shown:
6 h 10 min
